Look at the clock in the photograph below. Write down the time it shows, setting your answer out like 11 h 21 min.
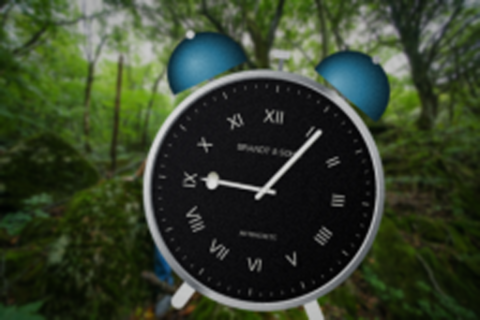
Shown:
9 h 06 min
